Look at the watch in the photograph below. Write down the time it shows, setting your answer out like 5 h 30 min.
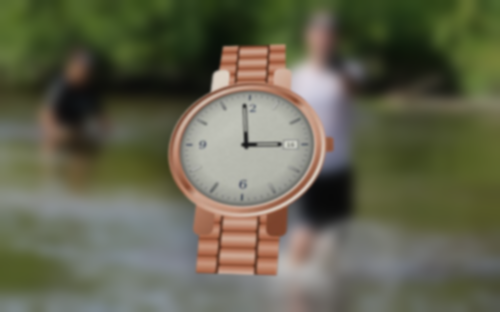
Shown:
2 h 59 min
